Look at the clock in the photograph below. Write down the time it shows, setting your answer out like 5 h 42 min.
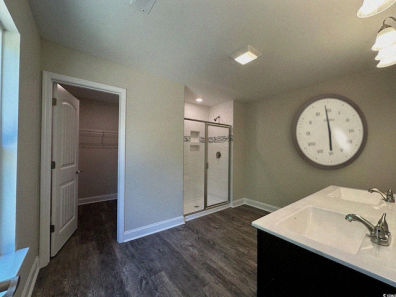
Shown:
5 h 59 min
